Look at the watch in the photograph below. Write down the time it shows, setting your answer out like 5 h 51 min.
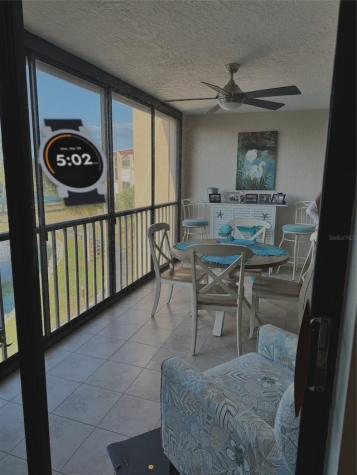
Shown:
5 h 02 min
